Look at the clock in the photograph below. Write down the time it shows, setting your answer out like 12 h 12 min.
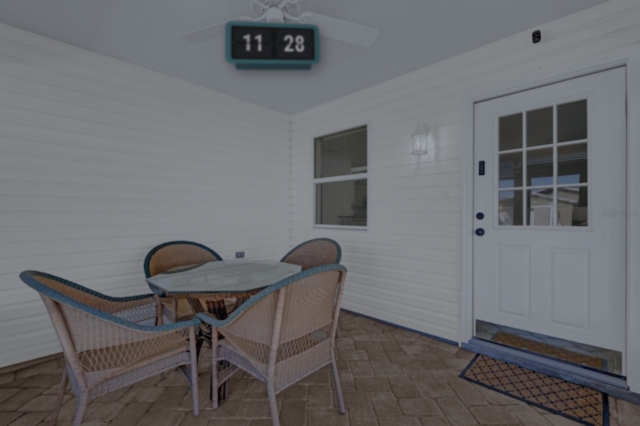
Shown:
11 h 28 min
